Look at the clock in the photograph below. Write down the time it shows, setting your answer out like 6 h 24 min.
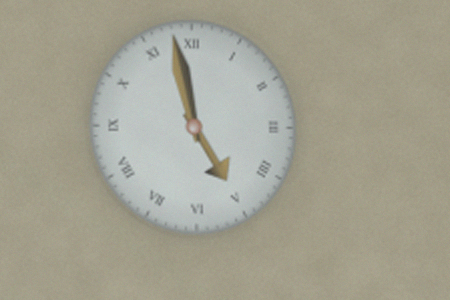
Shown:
4 h 58 min
